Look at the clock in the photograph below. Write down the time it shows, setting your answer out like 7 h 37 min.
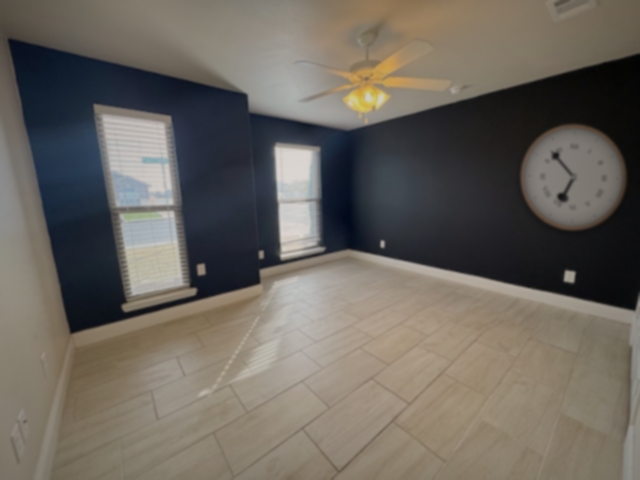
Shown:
6 h 53 min
